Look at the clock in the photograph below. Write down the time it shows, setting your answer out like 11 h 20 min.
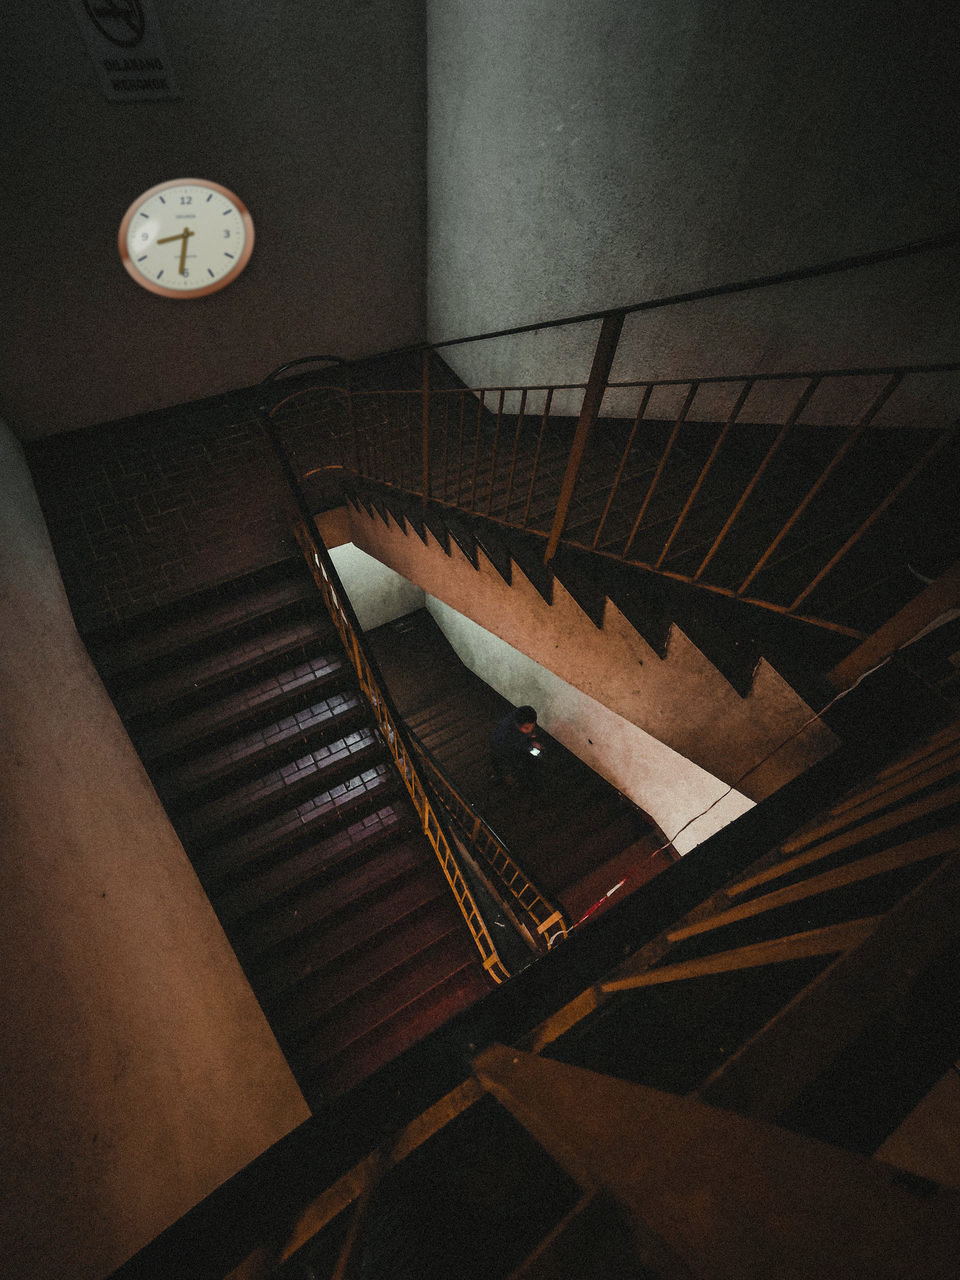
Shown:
8 h 31 min
